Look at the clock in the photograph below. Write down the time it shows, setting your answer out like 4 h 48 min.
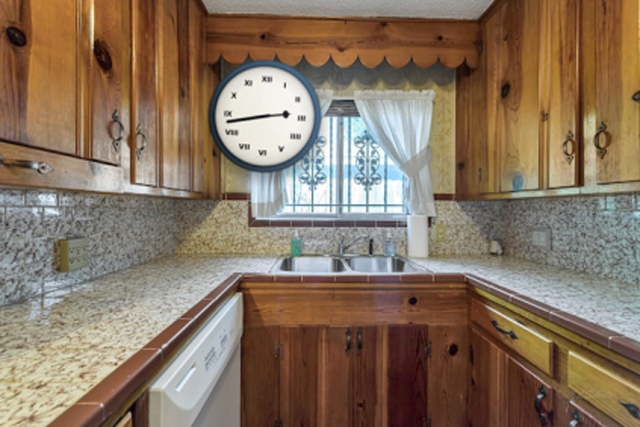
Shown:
2 h 43 min
